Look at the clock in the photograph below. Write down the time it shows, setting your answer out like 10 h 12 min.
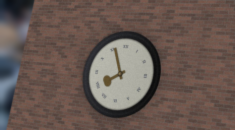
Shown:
7 h 56 min
